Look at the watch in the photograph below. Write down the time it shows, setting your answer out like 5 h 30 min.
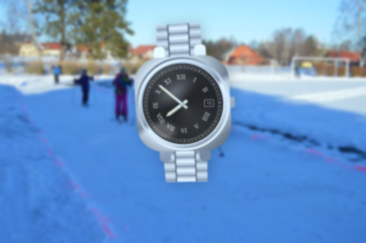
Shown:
7 h 52 min
